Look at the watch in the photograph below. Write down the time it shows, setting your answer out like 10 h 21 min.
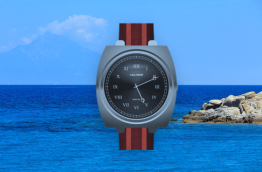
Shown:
5 h 11 min
